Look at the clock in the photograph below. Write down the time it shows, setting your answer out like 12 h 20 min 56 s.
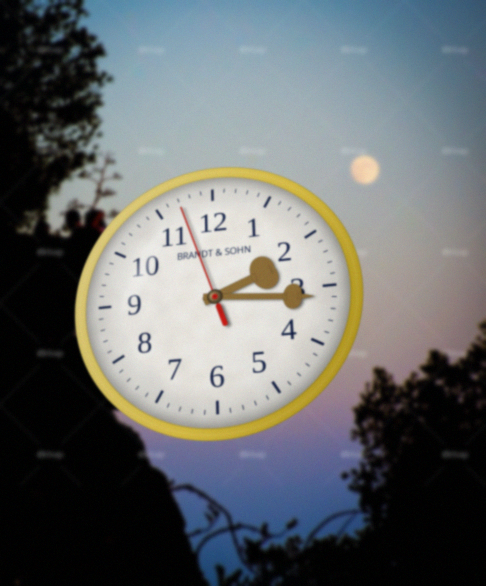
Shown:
2 h 15 min 57 s
